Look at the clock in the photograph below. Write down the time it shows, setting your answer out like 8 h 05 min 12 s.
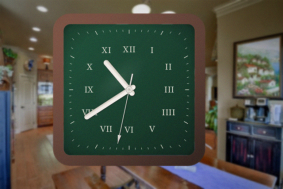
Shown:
10 h 39 min 32 s
